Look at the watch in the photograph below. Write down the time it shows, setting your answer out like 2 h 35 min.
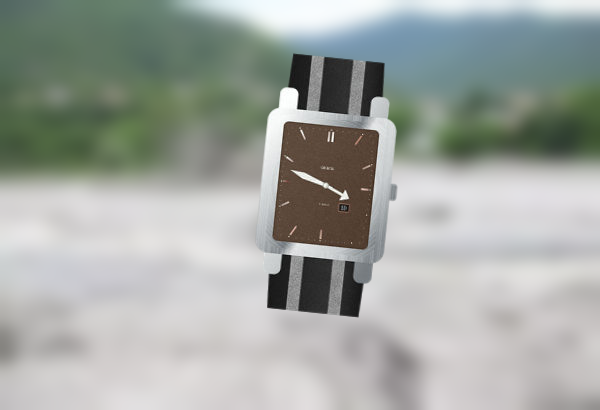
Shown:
3 h 48 min
